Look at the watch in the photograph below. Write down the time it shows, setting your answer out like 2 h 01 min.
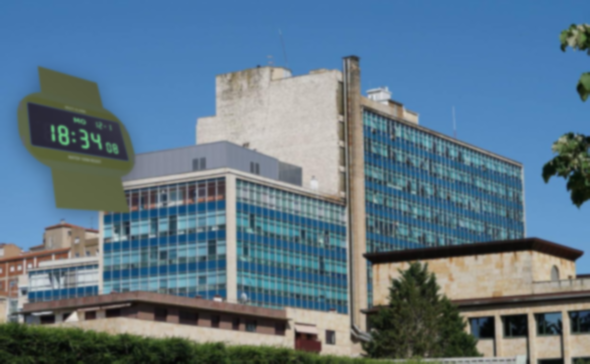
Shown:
18 h 34 min
